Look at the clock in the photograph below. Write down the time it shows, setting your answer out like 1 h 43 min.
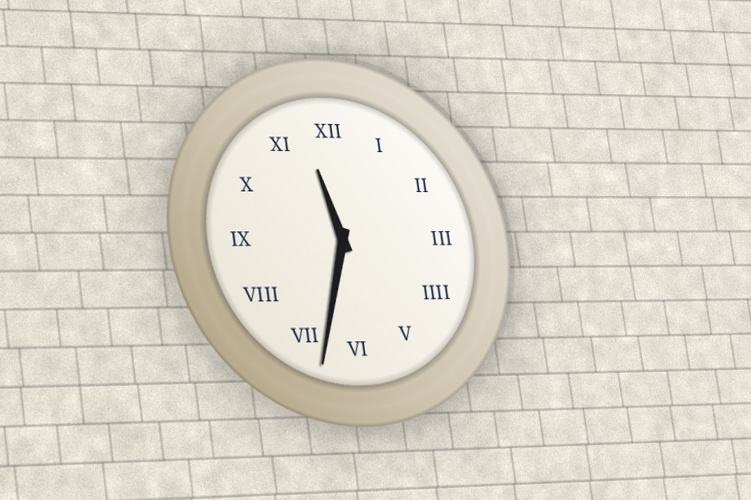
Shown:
11 h 33 min
